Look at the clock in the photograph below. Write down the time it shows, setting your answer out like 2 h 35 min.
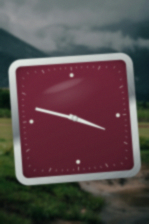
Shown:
3 h 48 min
